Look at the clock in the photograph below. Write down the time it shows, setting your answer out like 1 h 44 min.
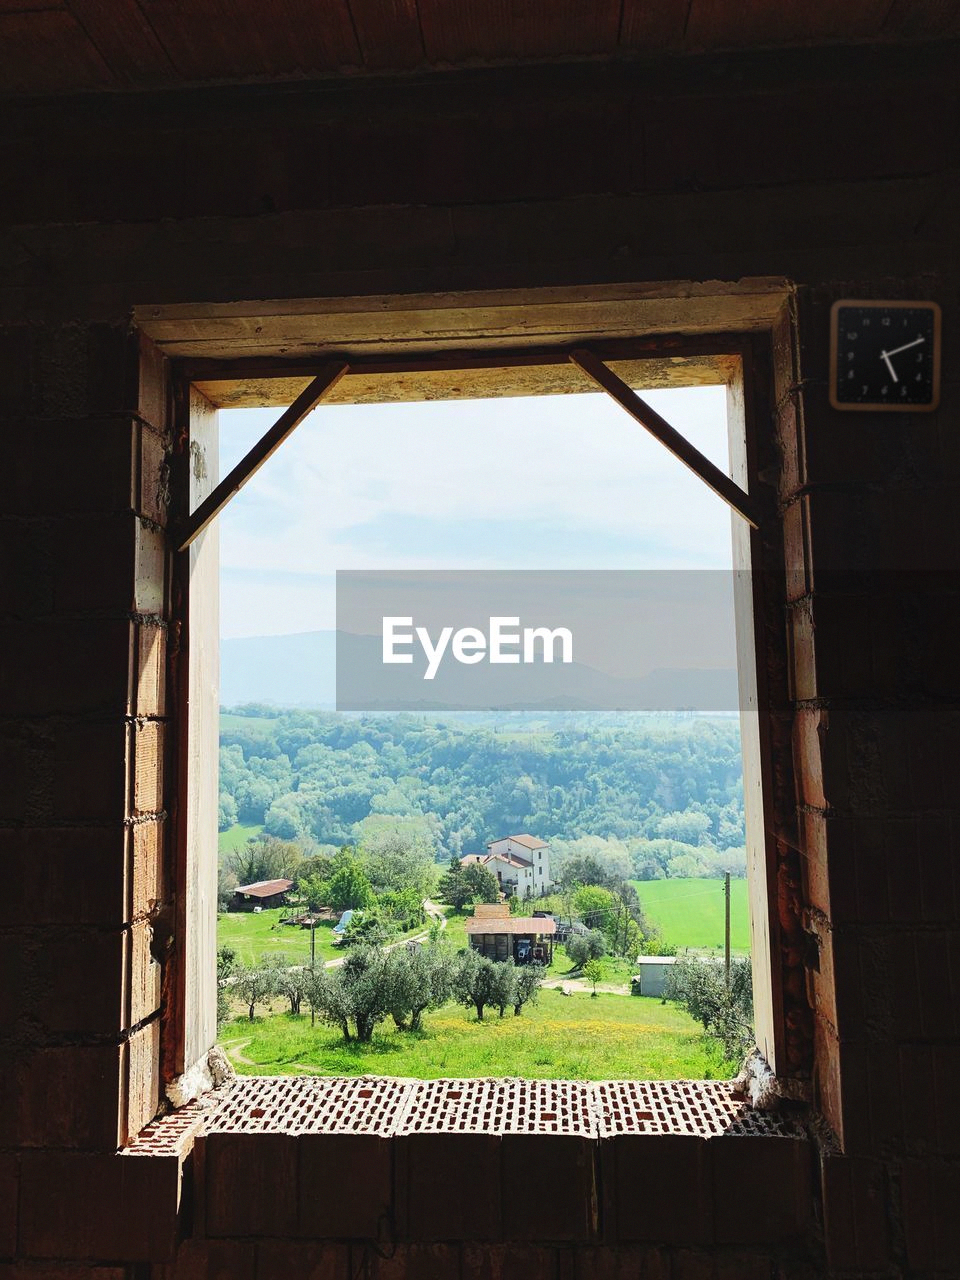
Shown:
5 h 11 min
